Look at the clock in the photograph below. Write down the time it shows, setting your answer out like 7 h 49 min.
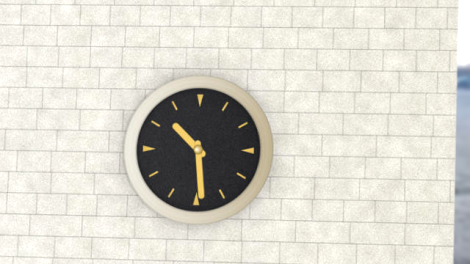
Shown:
10 h 29 min
